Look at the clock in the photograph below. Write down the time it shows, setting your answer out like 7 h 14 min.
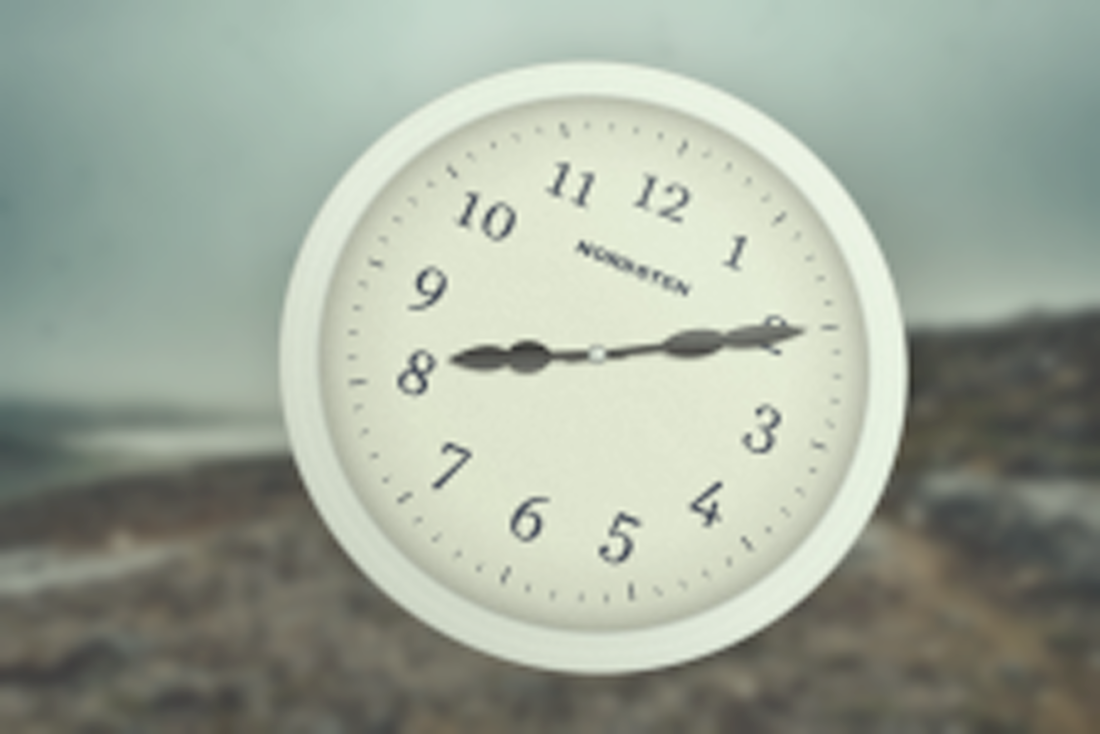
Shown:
8 h 10 min
